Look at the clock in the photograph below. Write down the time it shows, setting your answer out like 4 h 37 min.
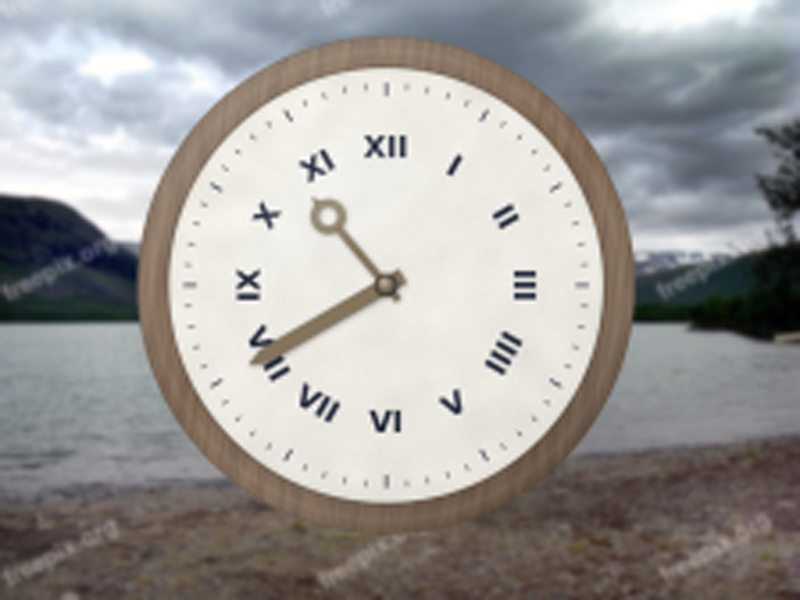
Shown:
10 h 40 min
